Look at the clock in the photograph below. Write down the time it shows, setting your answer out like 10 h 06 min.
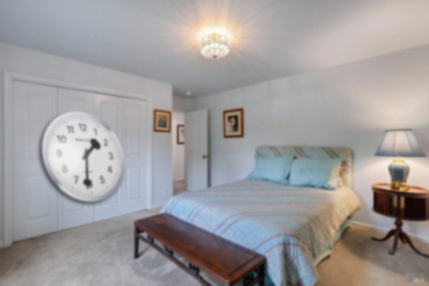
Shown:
1 h 31 min
